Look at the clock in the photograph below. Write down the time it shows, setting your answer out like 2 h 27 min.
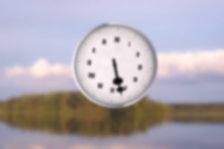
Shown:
5 h 27 min
